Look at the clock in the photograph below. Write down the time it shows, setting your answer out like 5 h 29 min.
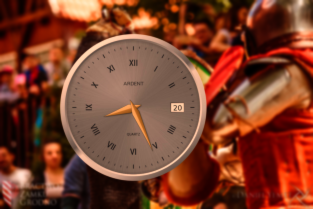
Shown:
8 h 26 min
